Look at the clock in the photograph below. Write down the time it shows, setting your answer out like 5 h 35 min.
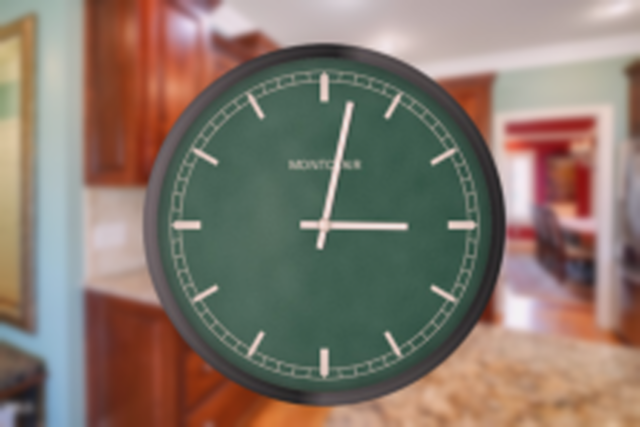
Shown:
3 h 02 min
